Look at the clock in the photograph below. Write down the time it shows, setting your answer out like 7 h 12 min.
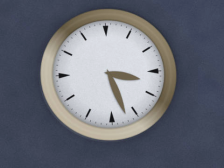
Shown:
3 h 27 min
